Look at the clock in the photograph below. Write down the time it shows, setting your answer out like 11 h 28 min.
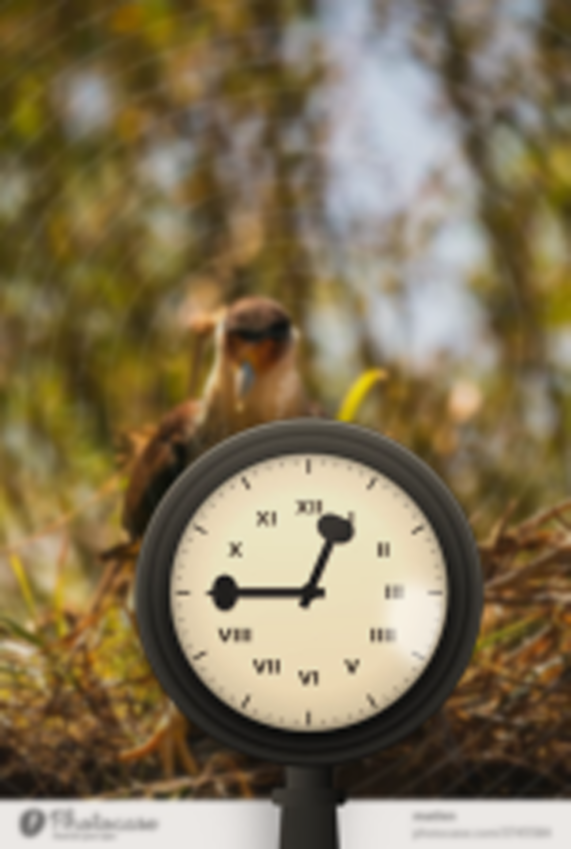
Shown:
12 h 45 min
